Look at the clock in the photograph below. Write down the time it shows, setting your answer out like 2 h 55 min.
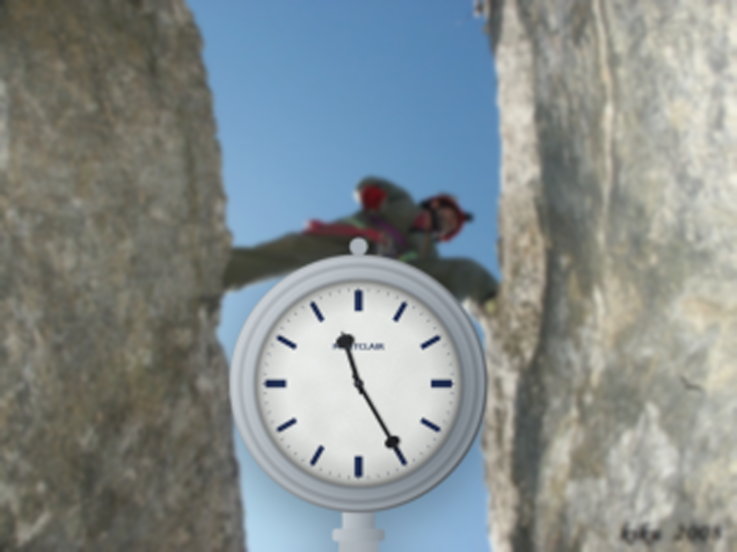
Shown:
11 h 25 min
